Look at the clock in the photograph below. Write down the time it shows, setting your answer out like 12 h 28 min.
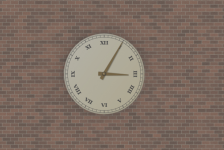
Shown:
3 h 05 min
